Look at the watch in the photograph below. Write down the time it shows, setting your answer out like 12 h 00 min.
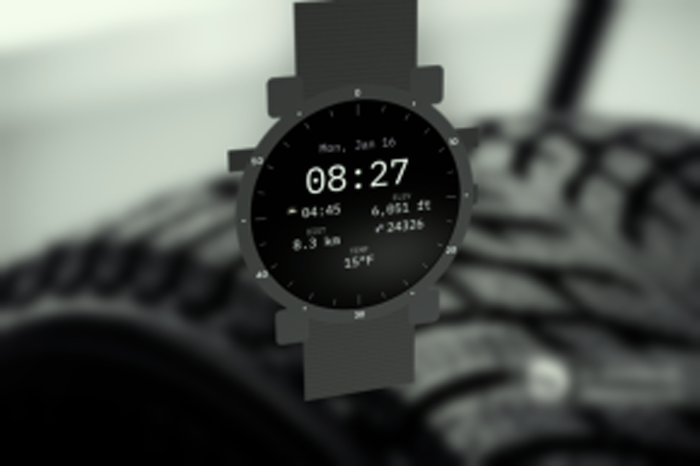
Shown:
8 h 27 min
